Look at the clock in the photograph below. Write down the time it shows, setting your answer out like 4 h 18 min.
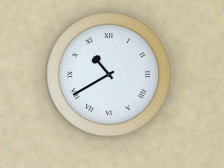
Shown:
10 h 40 min
